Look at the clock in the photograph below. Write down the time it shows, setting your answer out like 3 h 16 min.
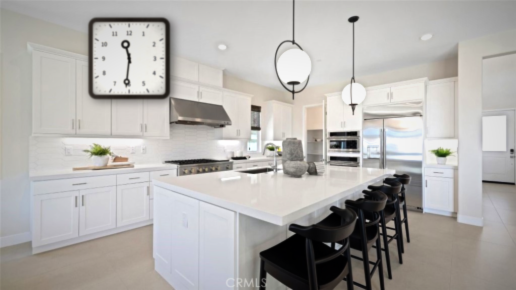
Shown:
11 h 31 min
